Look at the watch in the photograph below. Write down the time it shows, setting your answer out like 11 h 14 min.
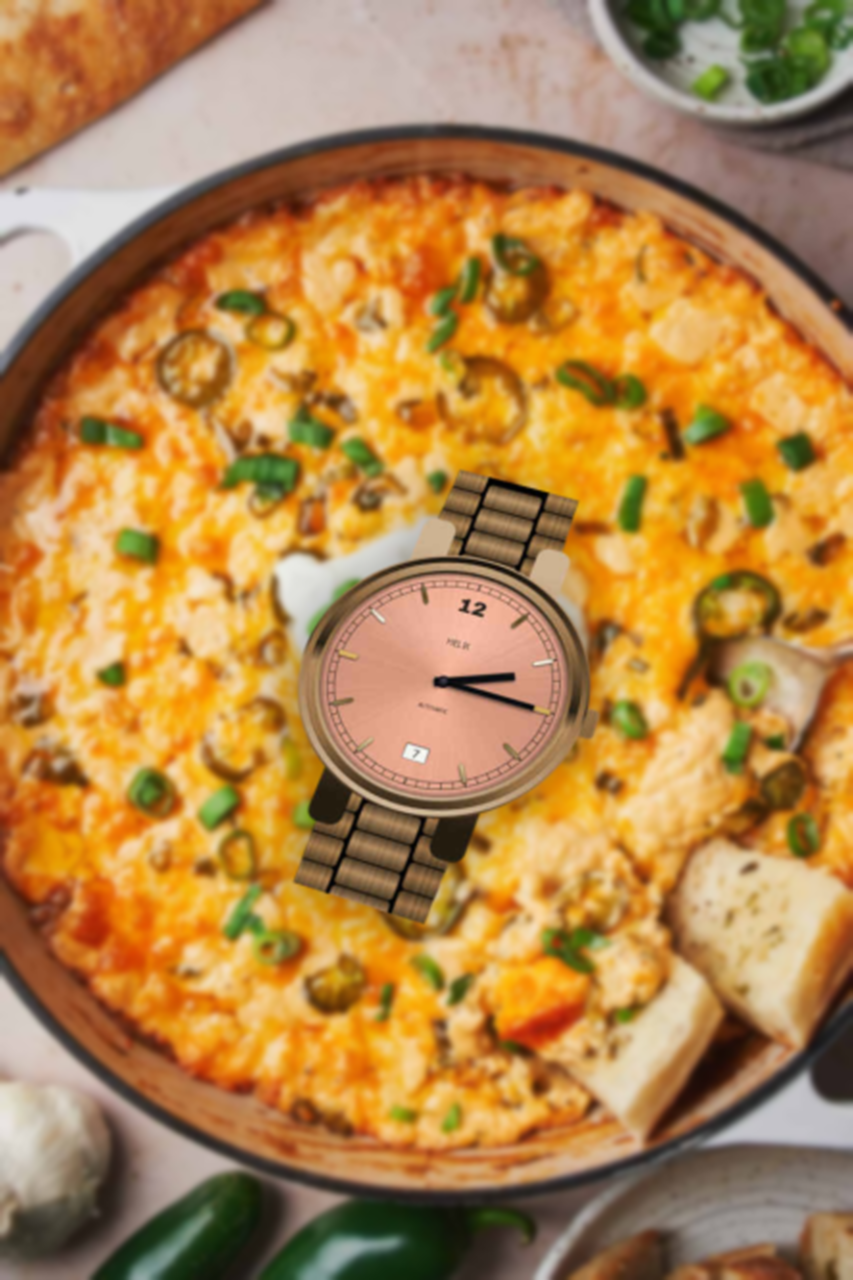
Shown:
2 h 15 min
